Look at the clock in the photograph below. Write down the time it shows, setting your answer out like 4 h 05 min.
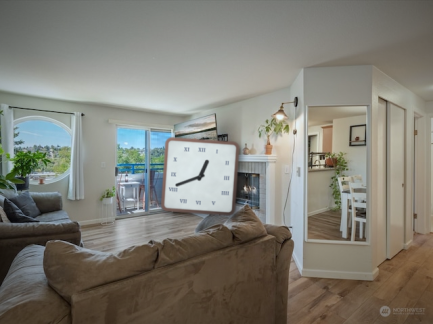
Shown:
12 h 41 min
